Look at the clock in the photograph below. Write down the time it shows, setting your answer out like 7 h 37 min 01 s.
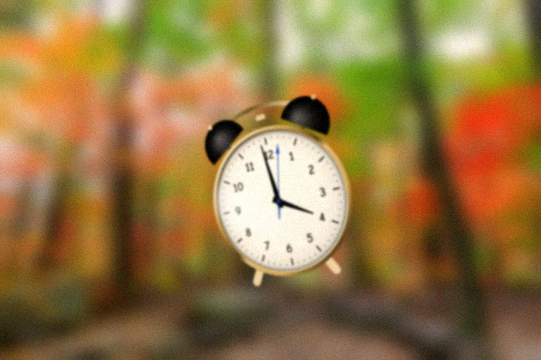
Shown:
3 h 59 min 02 s
